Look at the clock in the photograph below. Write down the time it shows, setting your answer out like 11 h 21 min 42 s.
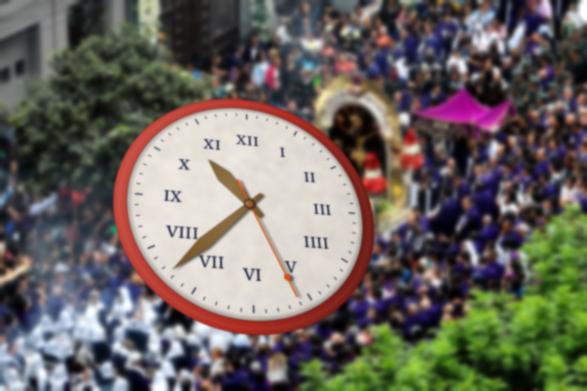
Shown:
10 h 37 min 26 s
